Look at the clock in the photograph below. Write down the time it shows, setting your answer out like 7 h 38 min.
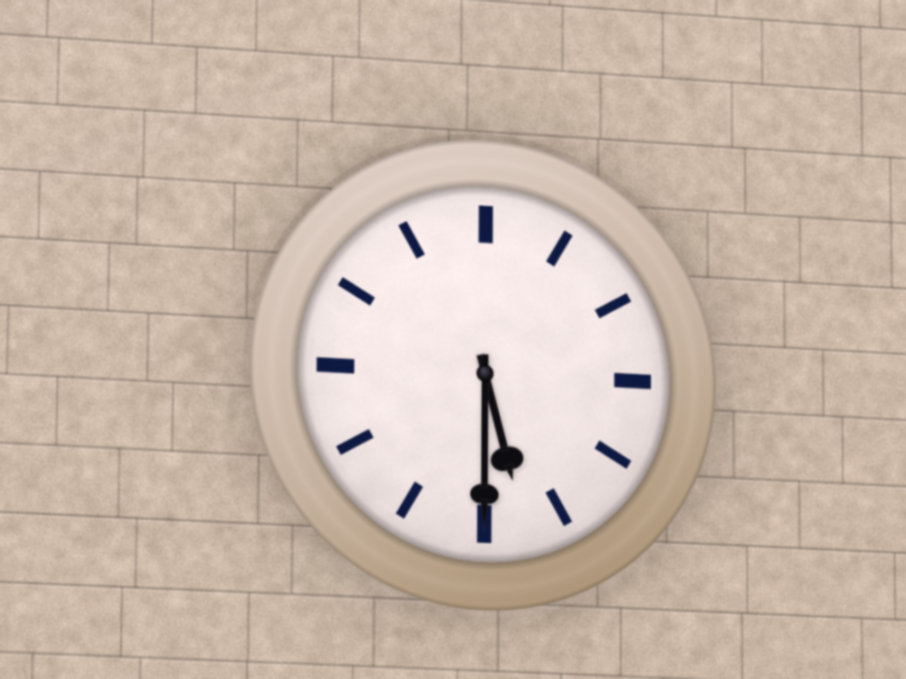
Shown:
5 h 30 min
